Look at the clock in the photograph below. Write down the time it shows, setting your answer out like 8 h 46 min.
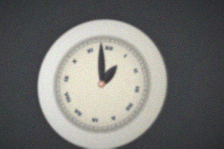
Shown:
12 h 58 min
